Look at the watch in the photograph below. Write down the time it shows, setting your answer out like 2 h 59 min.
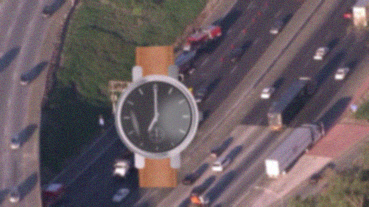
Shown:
7 h 00 min
